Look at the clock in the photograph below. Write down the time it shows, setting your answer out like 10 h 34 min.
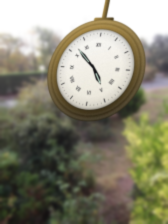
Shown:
4 h 52 min
